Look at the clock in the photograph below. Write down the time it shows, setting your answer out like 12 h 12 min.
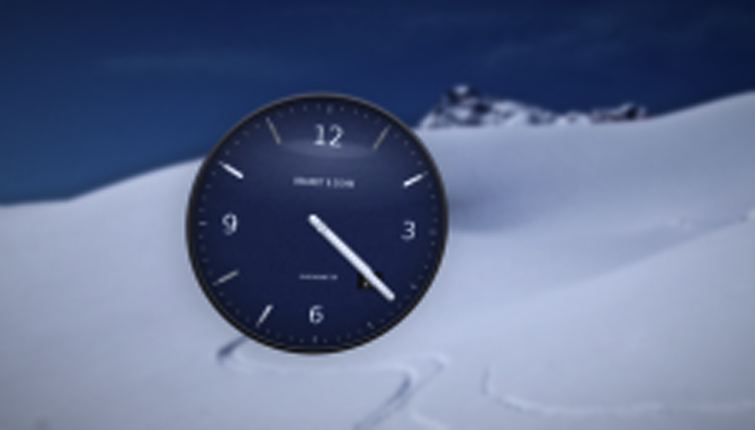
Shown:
4 h 22 min
